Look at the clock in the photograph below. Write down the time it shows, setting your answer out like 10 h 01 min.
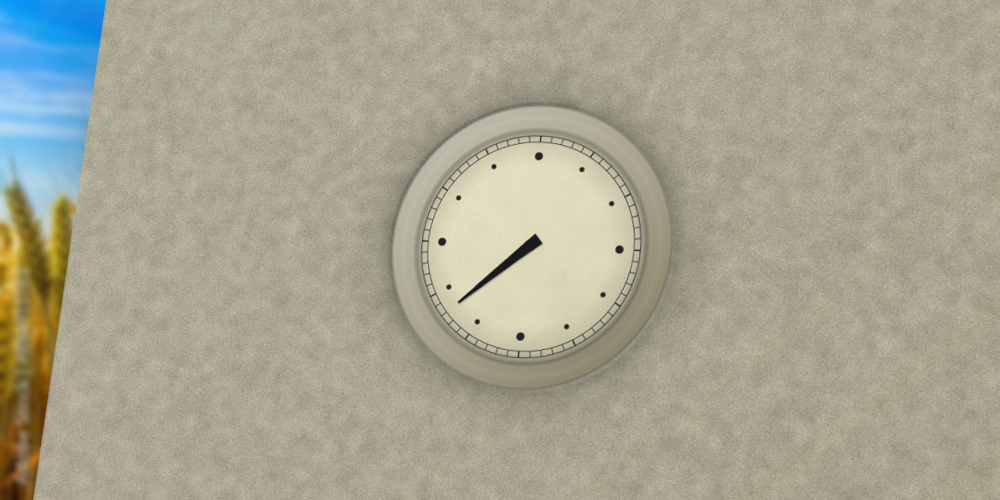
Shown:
7 h 38 min
